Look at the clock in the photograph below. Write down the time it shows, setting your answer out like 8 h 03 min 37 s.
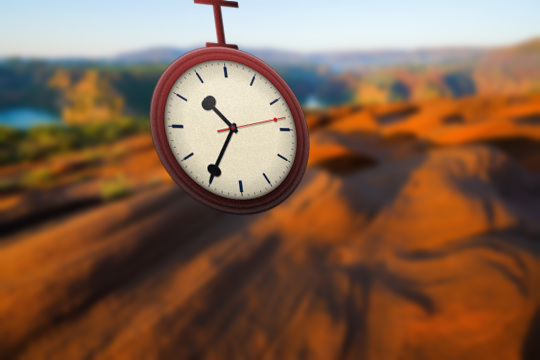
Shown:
10 h 35 min 13 s
